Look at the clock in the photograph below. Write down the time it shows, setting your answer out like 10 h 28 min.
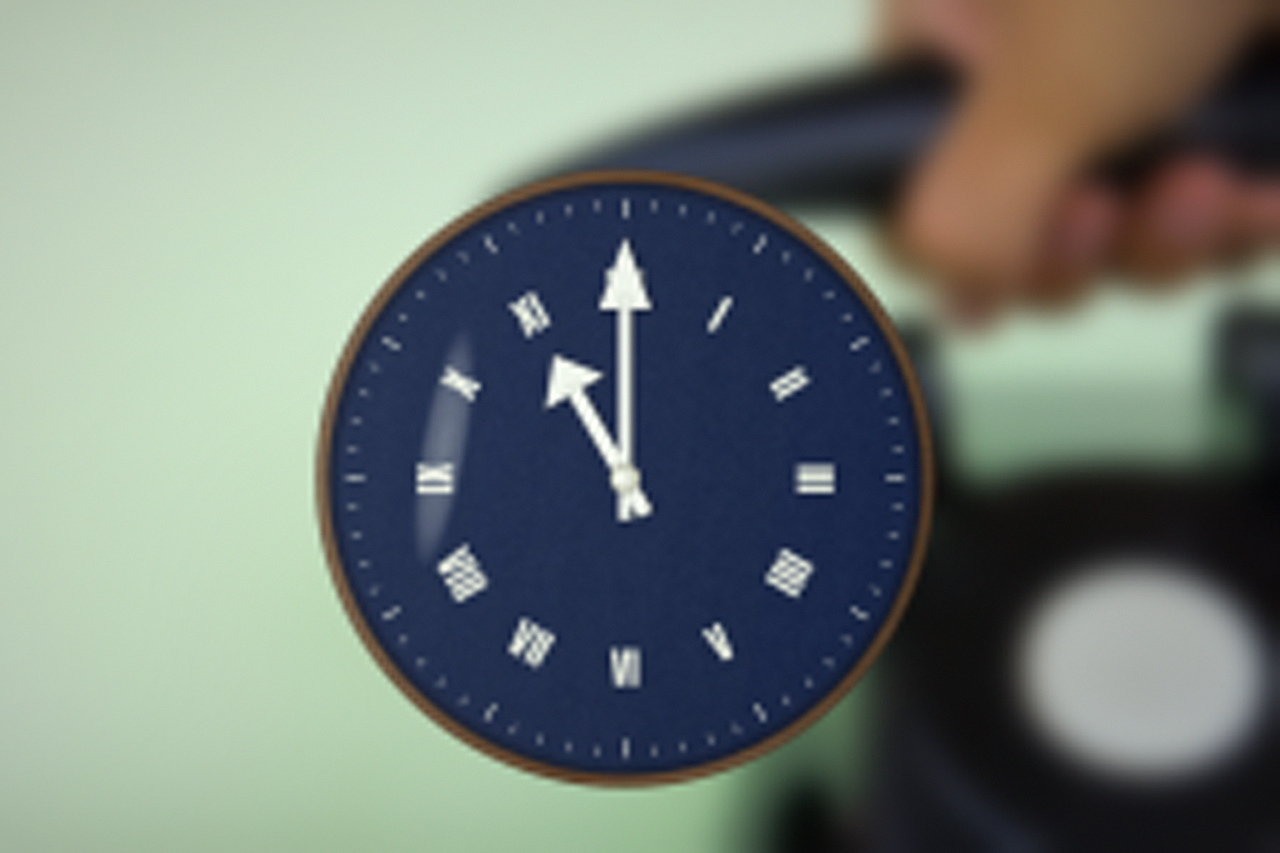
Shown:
11 h 00 min
